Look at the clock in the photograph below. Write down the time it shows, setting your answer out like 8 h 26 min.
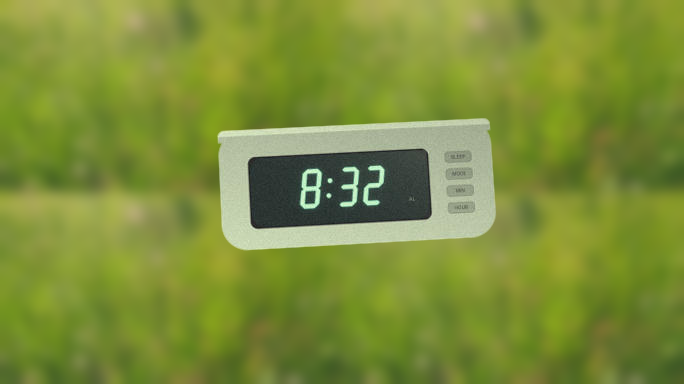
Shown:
8 h 32 min
